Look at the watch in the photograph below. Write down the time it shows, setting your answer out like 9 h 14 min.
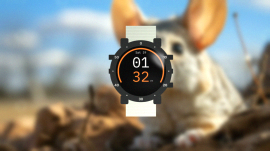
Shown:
1 h 32 min
